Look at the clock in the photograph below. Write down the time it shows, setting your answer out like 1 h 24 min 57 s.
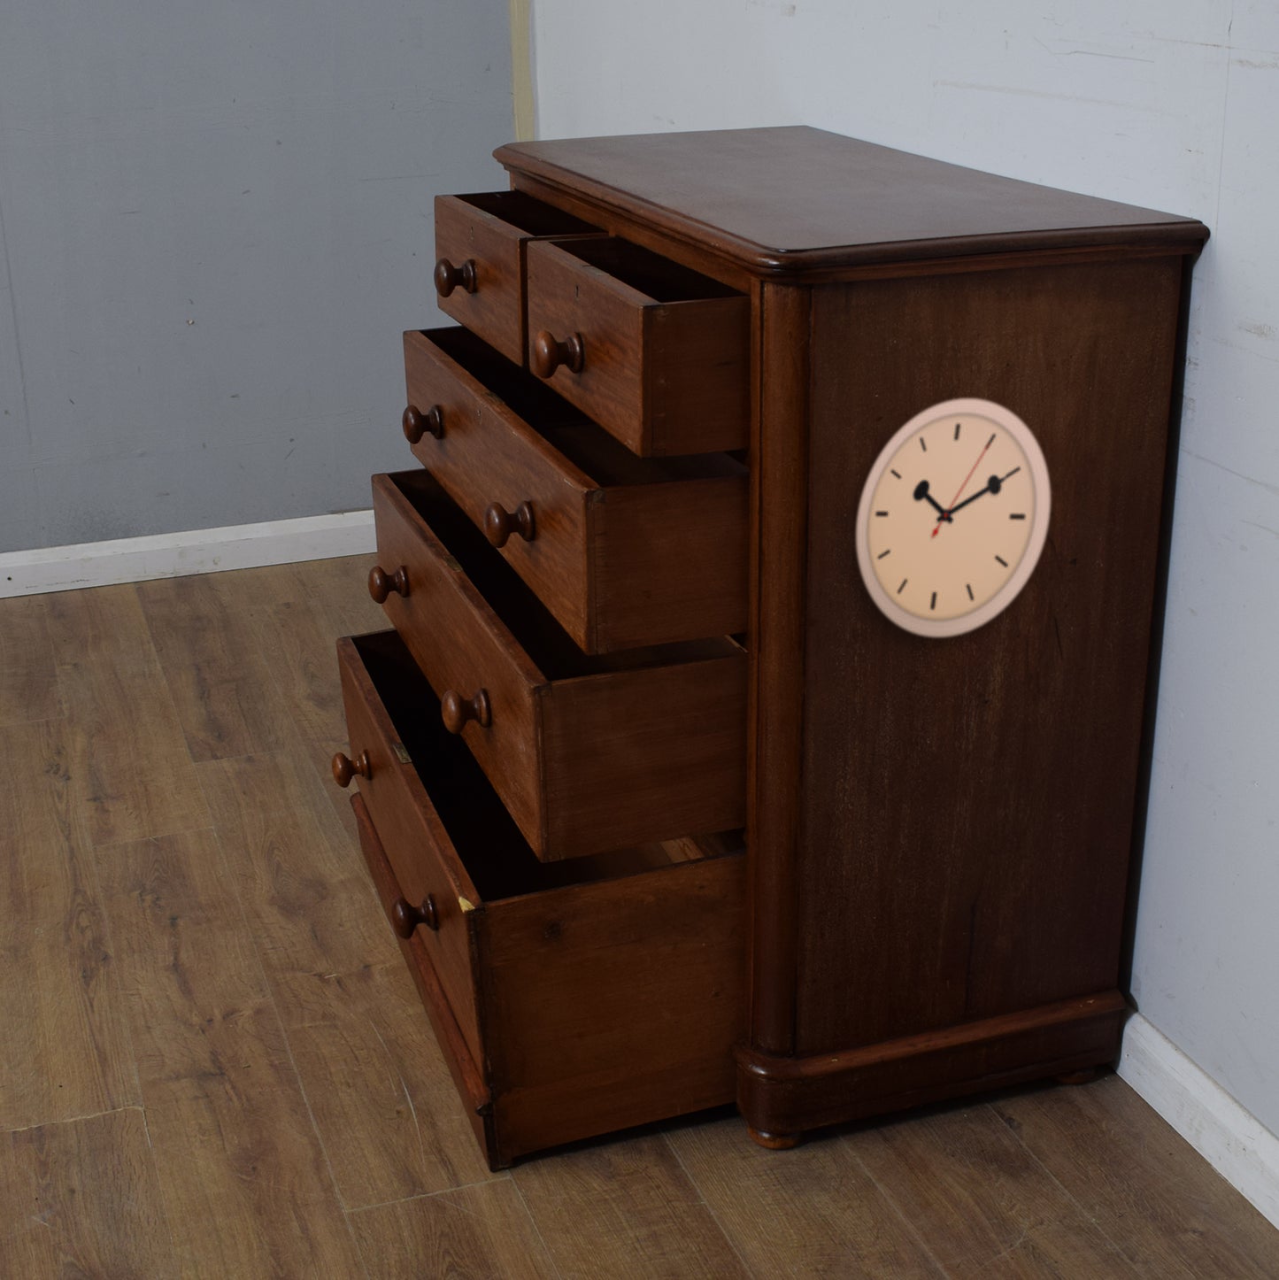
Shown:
10 h 10 min 05 s
